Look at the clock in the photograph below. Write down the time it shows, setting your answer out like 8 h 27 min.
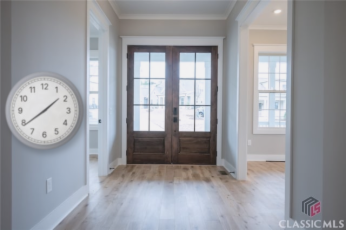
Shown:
1 h 39 min
